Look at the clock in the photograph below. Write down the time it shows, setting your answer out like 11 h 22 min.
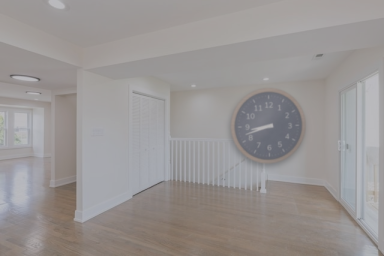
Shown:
8 h 42 min
